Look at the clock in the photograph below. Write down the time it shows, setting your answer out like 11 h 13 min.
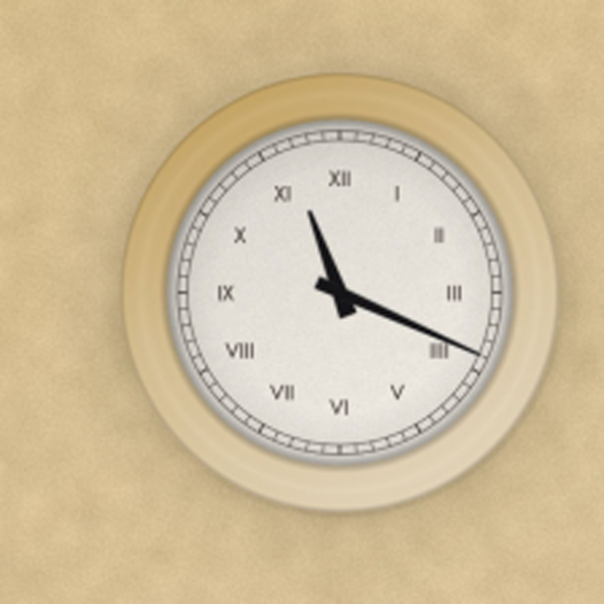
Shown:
11 h 19 min
